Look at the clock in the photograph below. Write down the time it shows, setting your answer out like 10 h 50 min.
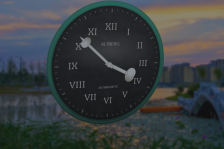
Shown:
3 h 52 min
